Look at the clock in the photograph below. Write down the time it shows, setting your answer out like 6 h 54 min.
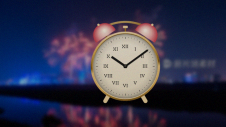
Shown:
10 h 09 min
